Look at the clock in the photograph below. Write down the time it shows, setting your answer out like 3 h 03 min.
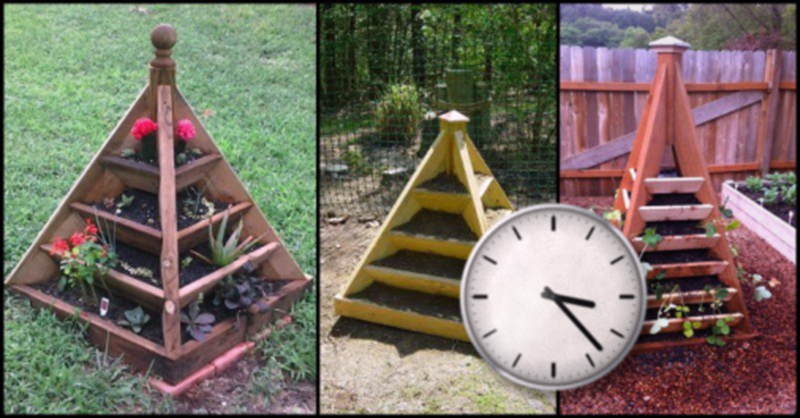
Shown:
3 h 23 min
